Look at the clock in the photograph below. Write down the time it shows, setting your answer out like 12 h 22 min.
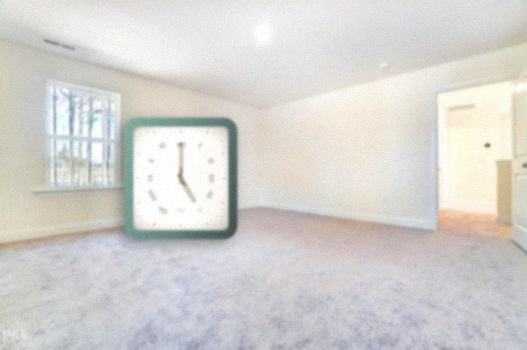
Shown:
5 h 00 min
